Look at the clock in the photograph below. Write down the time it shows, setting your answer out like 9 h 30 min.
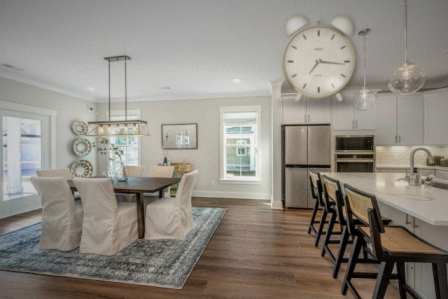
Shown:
7 h 16 min
